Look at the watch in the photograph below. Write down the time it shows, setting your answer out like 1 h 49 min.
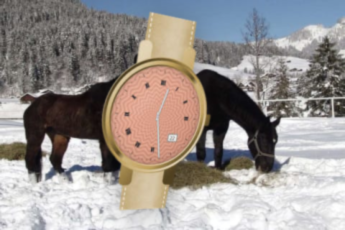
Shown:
12 h 28 min
